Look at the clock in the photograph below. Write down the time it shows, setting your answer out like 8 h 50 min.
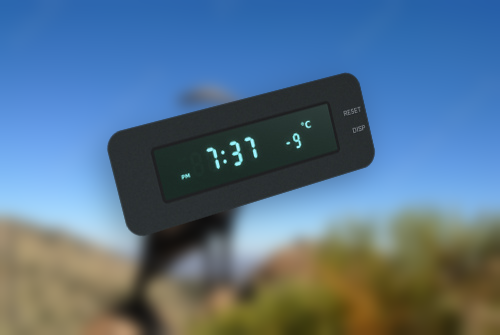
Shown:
7 h 37 min
